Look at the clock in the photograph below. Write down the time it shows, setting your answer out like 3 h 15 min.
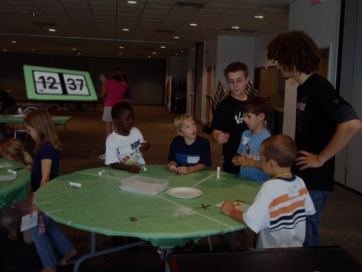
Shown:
12 h 37 min
